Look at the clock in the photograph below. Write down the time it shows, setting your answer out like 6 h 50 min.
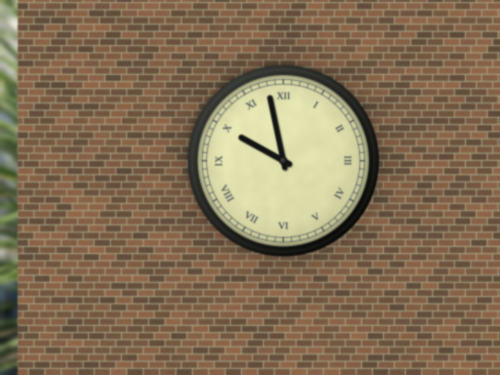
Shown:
9 h 58 min
